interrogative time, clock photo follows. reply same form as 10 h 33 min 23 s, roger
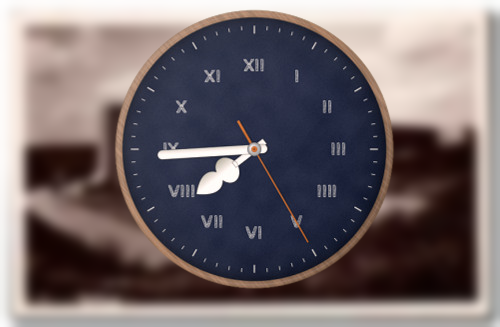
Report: 7 h 44 min 25 s
